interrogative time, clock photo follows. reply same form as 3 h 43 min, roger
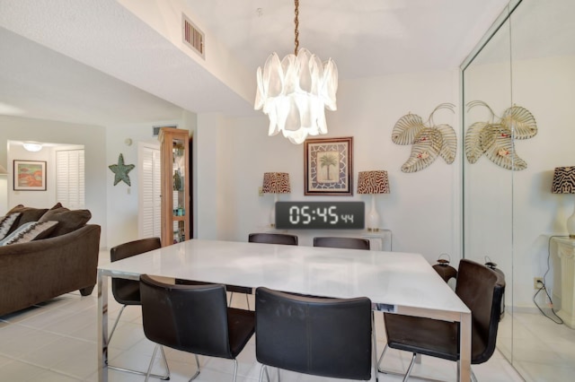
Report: 5 h 45 min
